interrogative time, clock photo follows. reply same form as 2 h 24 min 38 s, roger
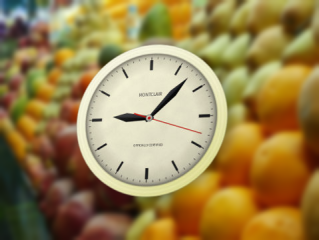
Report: 9 h 07 min 18 s
